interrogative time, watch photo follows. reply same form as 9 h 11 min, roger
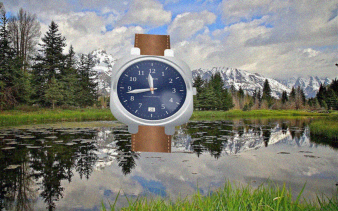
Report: 11 h 43 min
